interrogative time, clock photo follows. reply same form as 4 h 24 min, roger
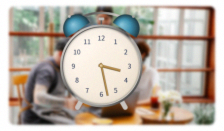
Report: 3 h 28 min
